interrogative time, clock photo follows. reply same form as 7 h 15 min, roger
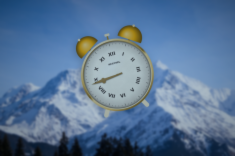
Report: 8 h 44 min
